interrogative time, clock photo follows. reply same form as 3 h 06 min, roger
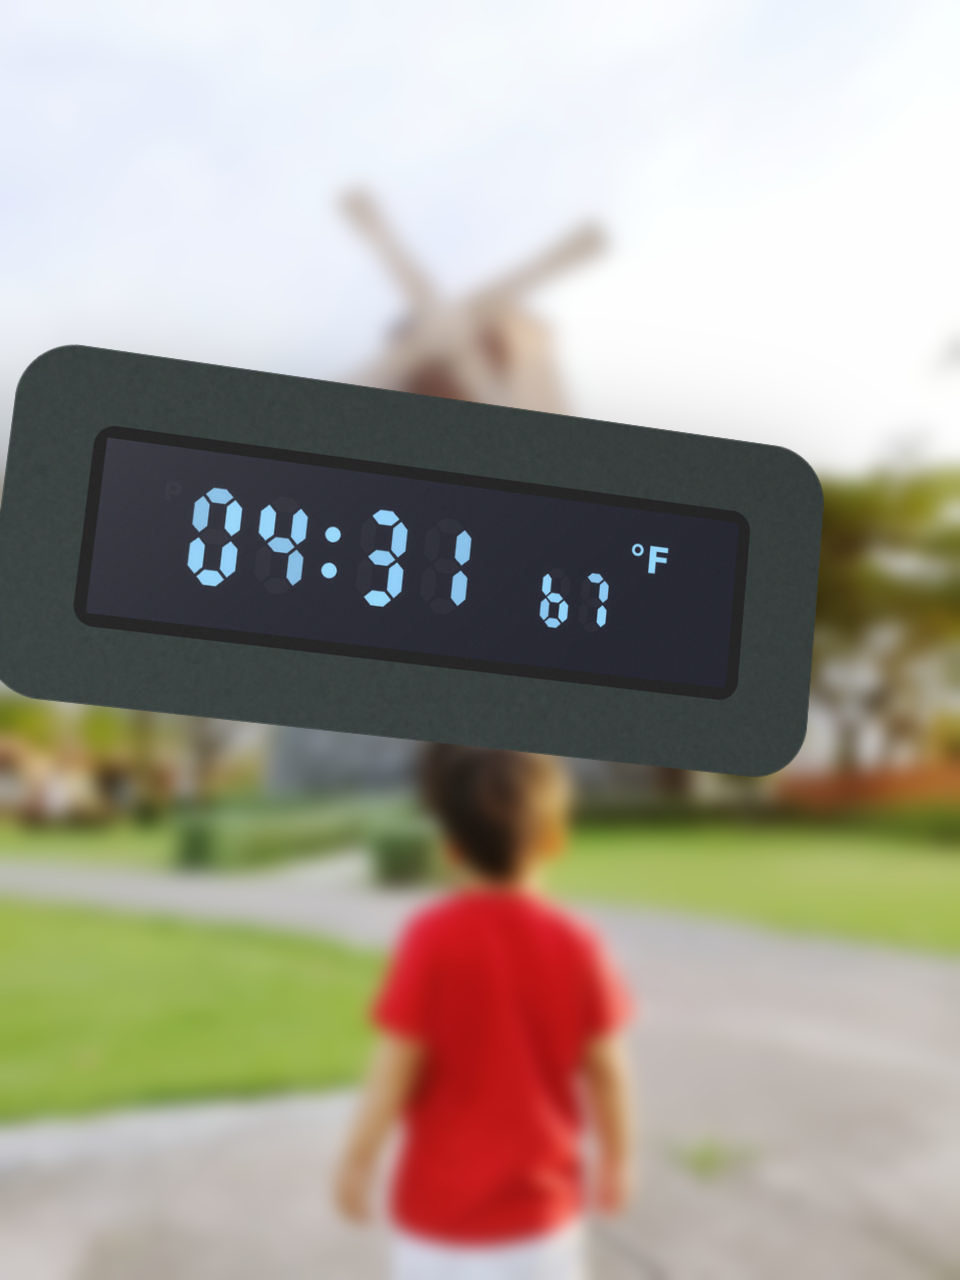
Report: 4 h 31 min
